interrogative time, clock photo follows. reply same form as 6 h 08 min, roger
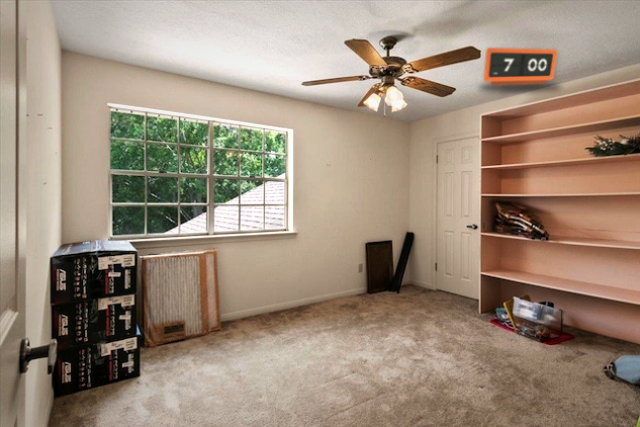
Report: 7 h 00 min
